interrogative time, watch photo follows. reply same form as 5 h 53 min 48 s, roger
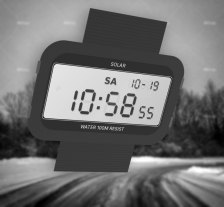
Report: 10 h 58 min 55 s
